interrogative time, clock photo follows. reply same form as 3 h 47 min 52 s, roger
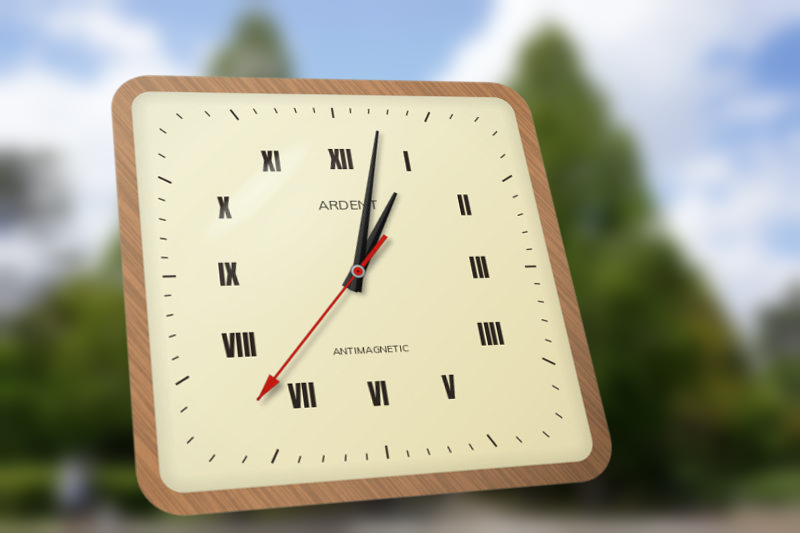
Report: 1 h 02 min 37 s
